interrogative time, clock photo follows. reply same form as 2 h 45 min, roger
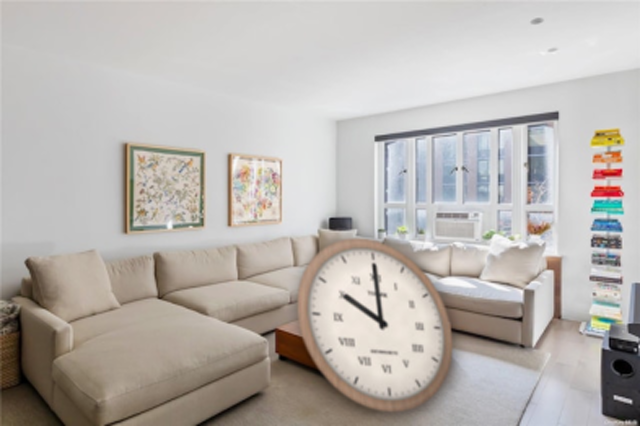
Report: 10 h 00 min
